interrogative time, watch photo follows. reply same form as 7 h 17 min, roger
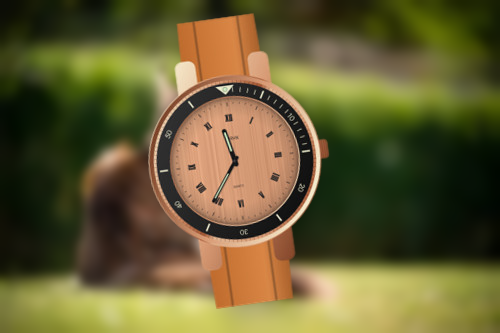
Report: 11 h 36 min
